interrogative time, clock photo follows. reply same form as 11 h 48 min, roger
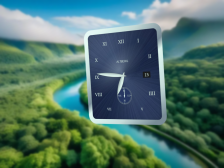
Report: 6 h 46 min
